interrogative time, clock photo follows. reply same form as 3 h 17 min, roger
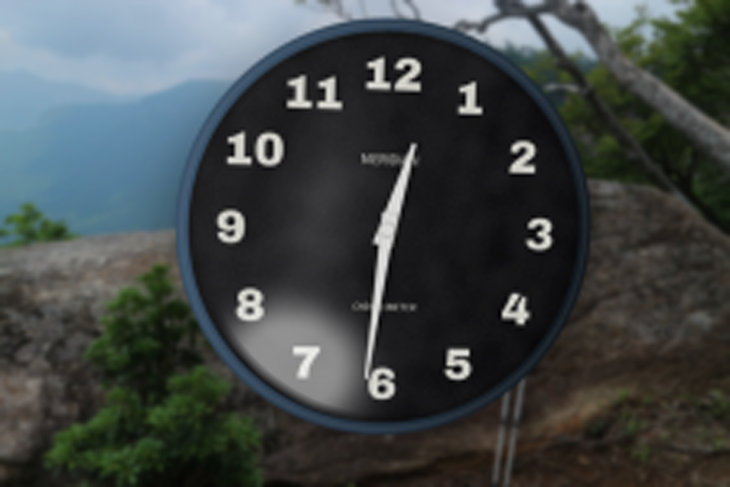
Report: 12 h 31 min
